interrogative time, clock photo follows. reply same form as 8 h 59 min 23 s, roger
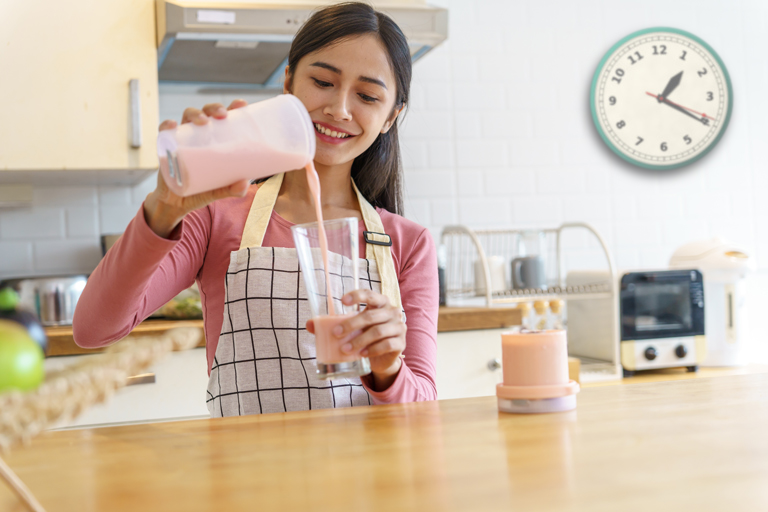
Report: 1 h 20 min 19 s
